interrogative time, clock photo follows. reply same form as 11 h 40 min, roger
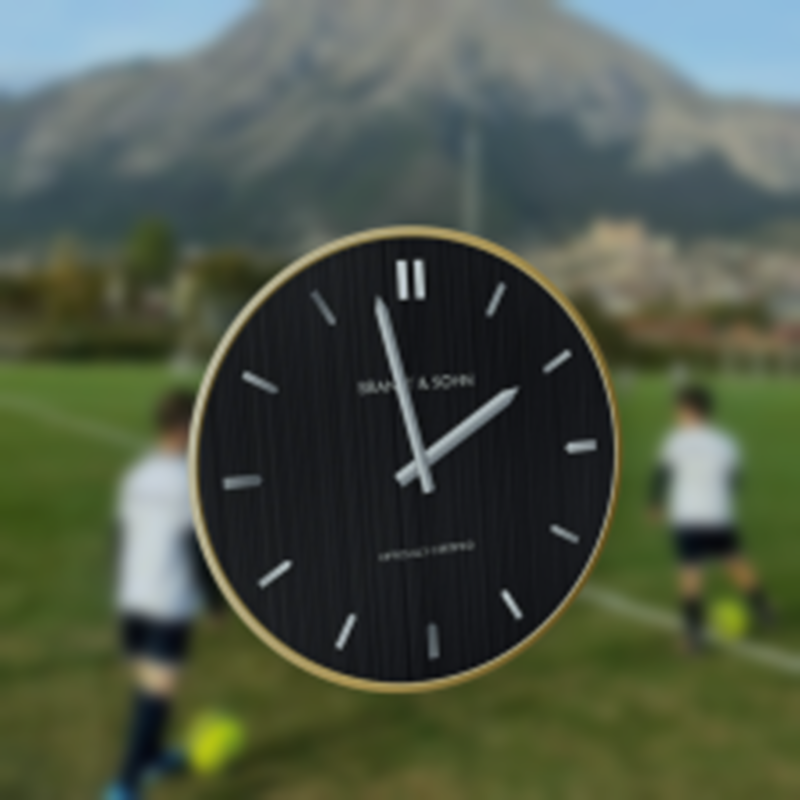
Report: 1 h 58 min
